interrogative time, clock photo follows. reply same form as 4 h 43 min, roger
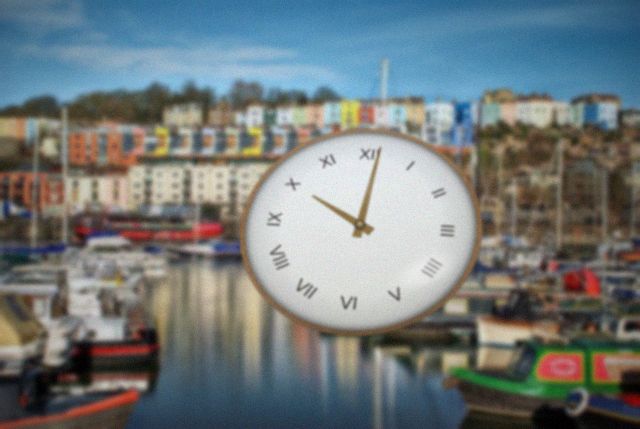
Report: 10 h 01 min
